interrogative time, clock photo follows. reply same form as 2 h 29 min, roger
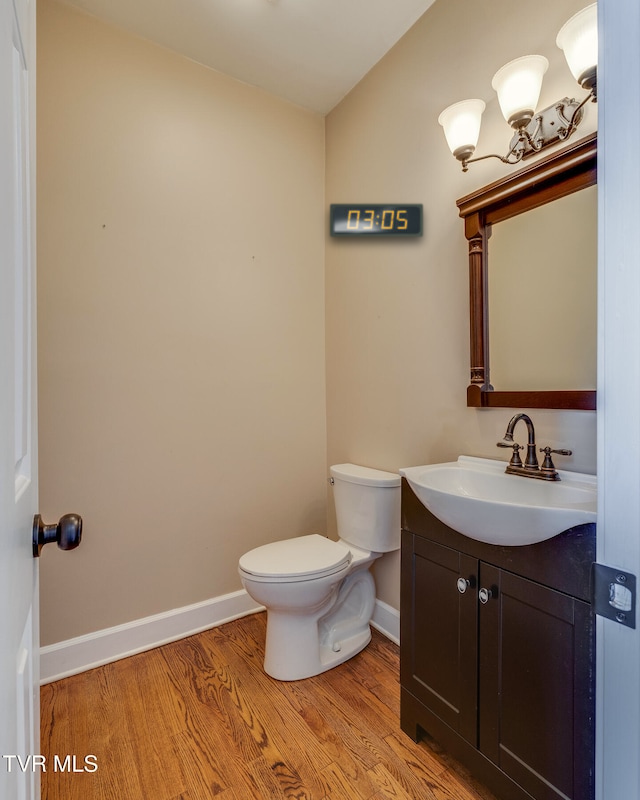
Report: 3 h 05 min
